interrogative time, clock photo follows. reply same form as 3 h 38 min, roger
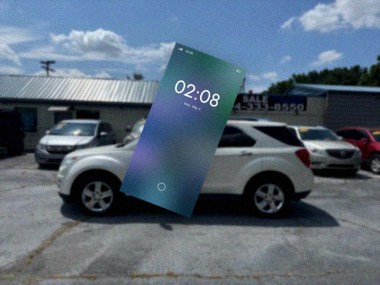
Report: 2 h 08 min
